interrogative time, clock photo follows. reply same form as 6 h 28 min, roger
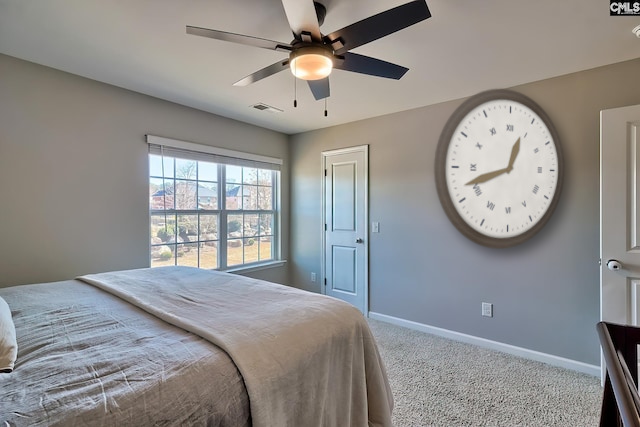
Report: 12 h 42 min
